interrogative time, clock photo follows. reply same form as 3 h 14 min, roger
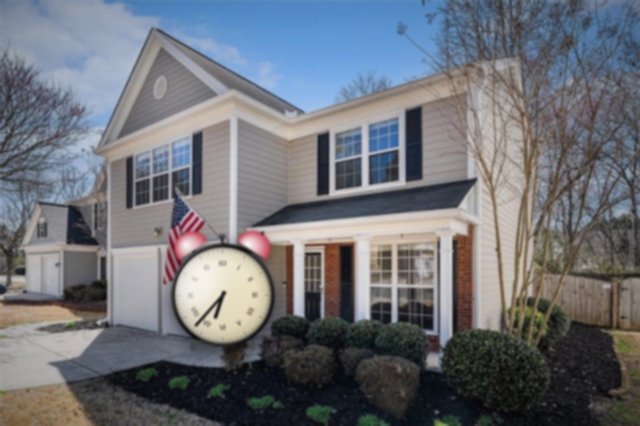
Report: 6 h 37 min
